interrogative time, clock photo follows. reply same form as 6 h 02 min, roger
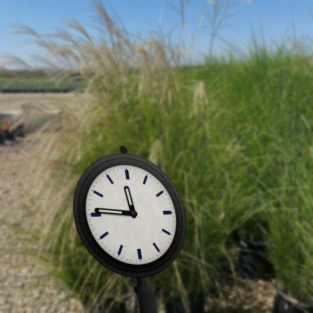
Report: 11 h 46 min
